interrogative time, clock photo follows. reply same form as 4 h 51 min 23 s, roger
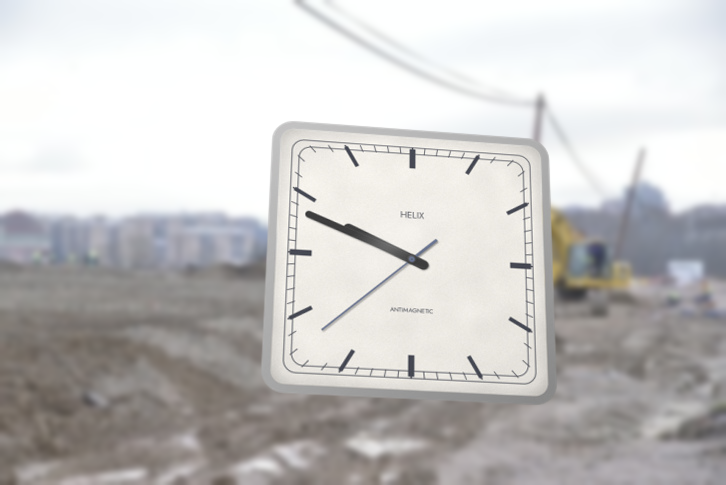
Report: 9 h 48 min 38 s
